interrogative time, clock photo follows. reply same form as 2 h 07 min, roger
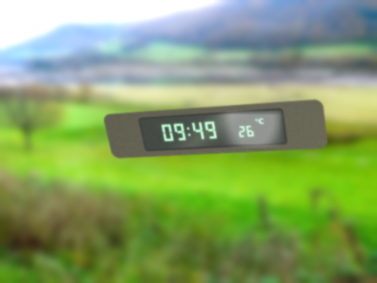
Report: 9 h 49 min
